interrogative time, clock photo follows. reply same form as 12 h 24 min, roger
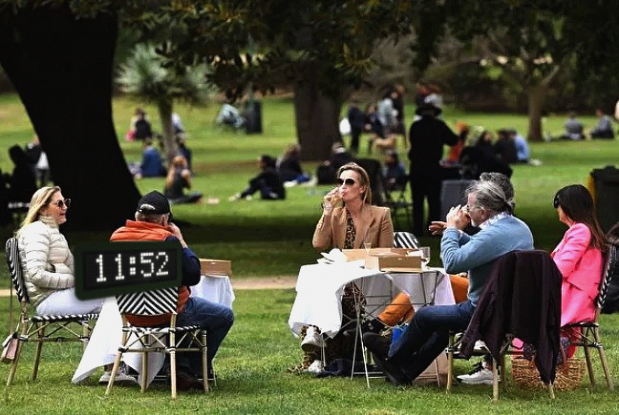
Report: 11 h 52 min
